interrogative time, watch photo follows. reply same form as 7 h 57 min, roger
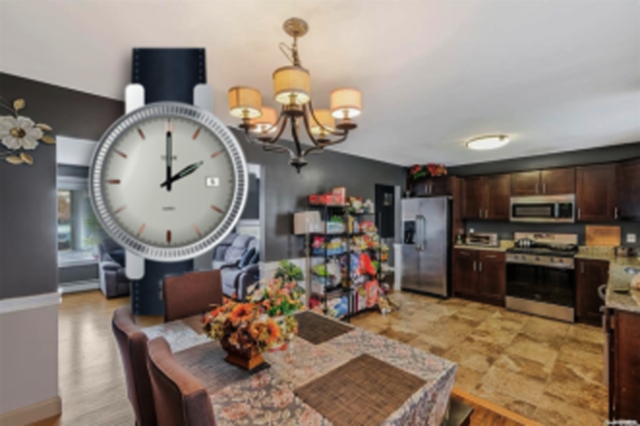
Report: 2 h 00 min
